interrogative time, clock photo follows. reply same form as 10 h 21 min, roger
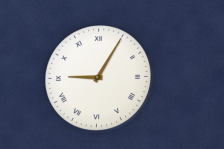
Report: 9 h 05 min
